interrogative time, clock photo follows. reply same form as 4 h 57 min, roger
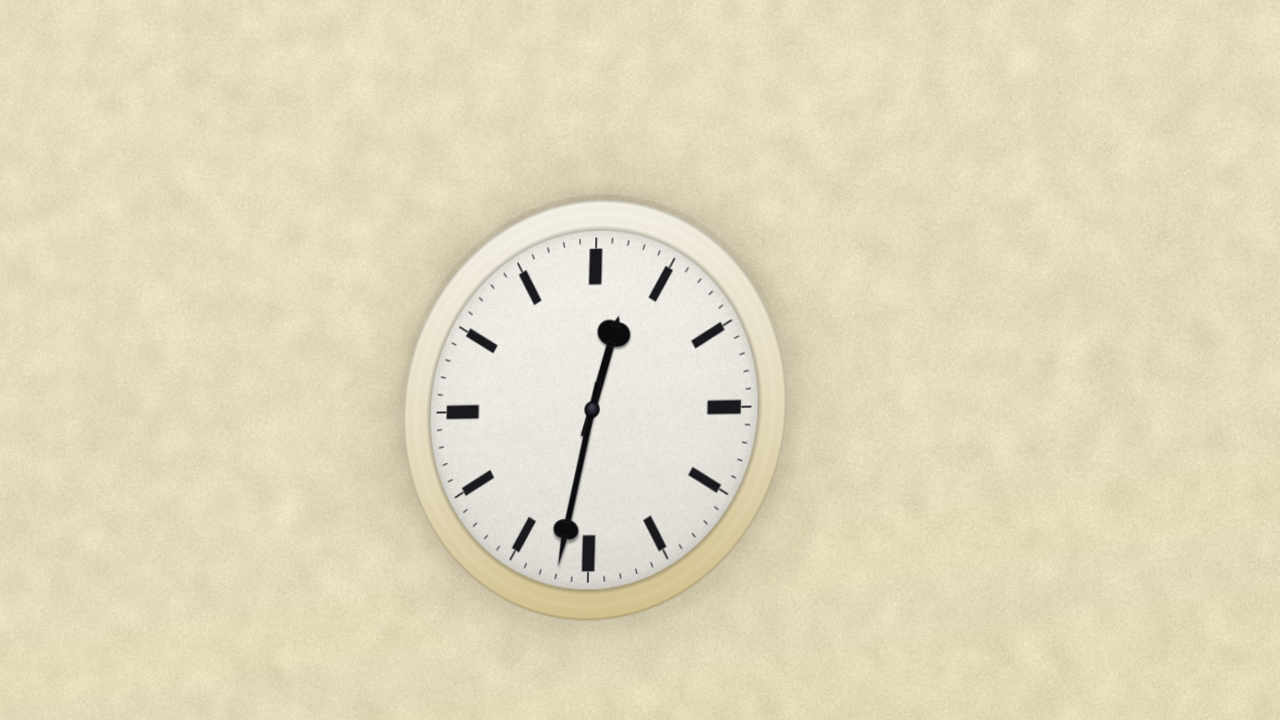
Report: 12 h 32 min
